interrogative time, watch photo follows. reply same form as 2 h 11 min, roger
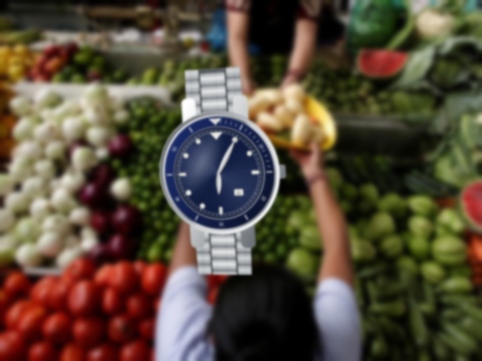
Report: 6 h 05 min
